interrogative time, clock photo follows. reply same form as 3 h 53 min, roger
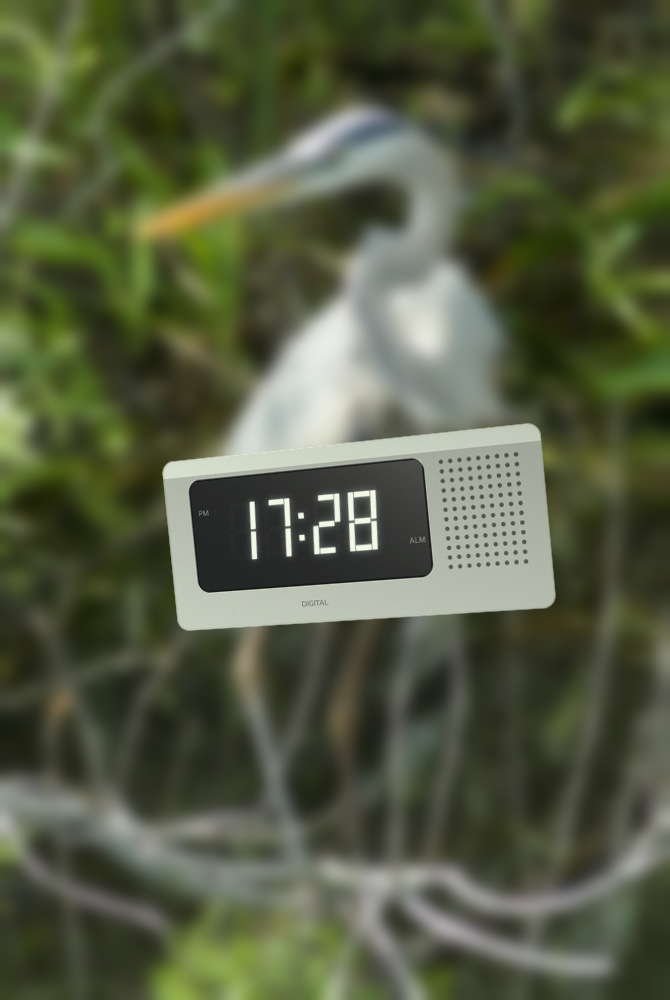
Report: 17 h 28 min
